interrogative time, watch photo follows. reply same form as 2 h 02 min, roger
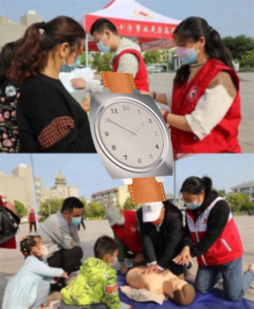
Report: 1 h 50 min
